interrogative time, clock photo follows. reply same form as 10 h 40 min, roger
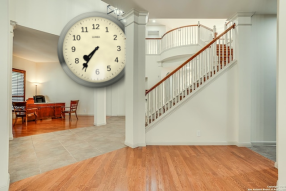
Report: 7 h 36 min
